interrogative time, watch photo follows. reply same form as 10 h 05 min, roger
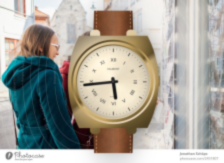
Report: 5 h 44 min
